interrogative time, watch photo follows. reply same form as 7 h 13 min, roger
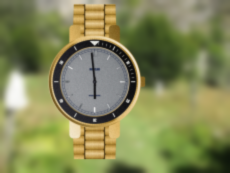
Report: 5 h 59 min
